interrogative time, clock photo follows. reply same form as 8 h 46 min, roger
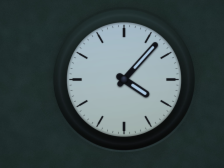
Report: 4 h 07 min
